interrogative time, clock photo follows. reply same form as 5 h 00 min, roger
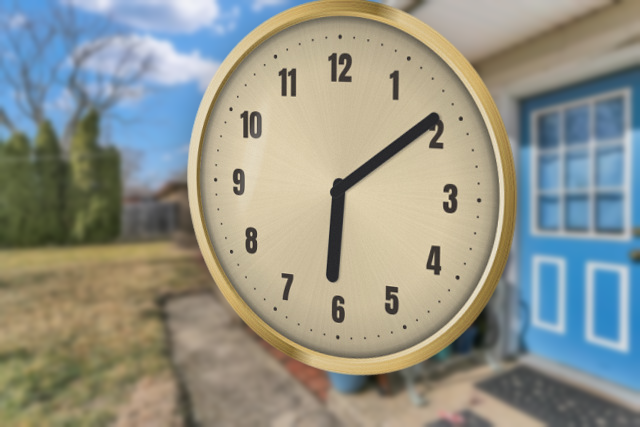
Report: 6 h 09 min
